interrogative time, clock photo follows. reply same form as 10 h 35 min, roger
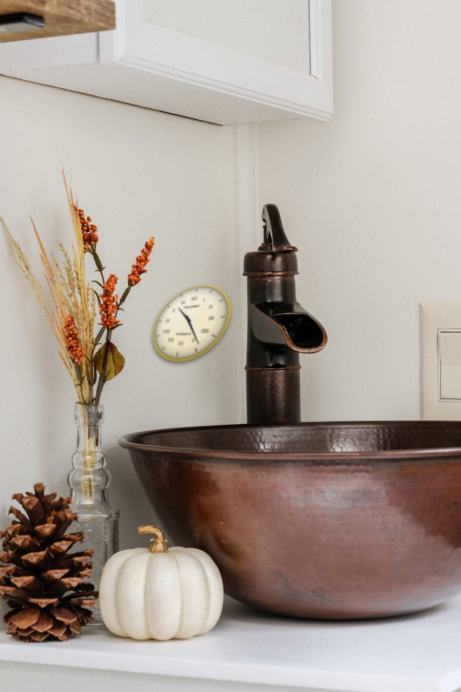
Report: 10 h 24 min
